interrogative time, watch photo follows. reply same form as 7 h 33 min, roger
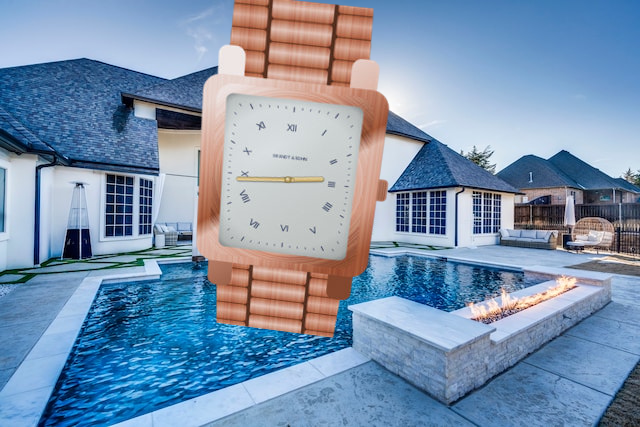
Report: 2 h 44 min
